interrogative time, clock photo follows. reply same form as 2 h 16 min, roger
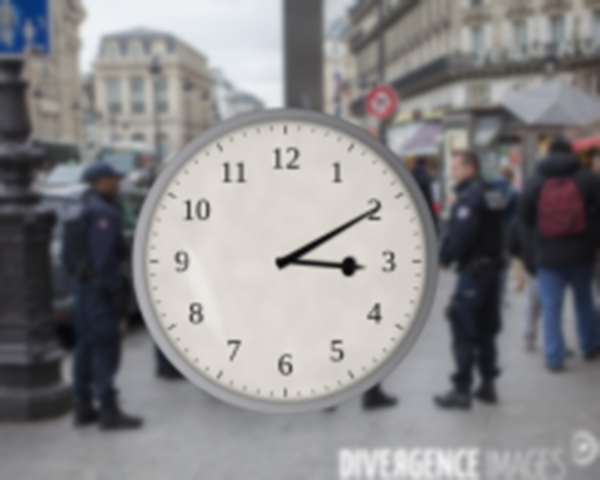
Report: 3 h 10 min
